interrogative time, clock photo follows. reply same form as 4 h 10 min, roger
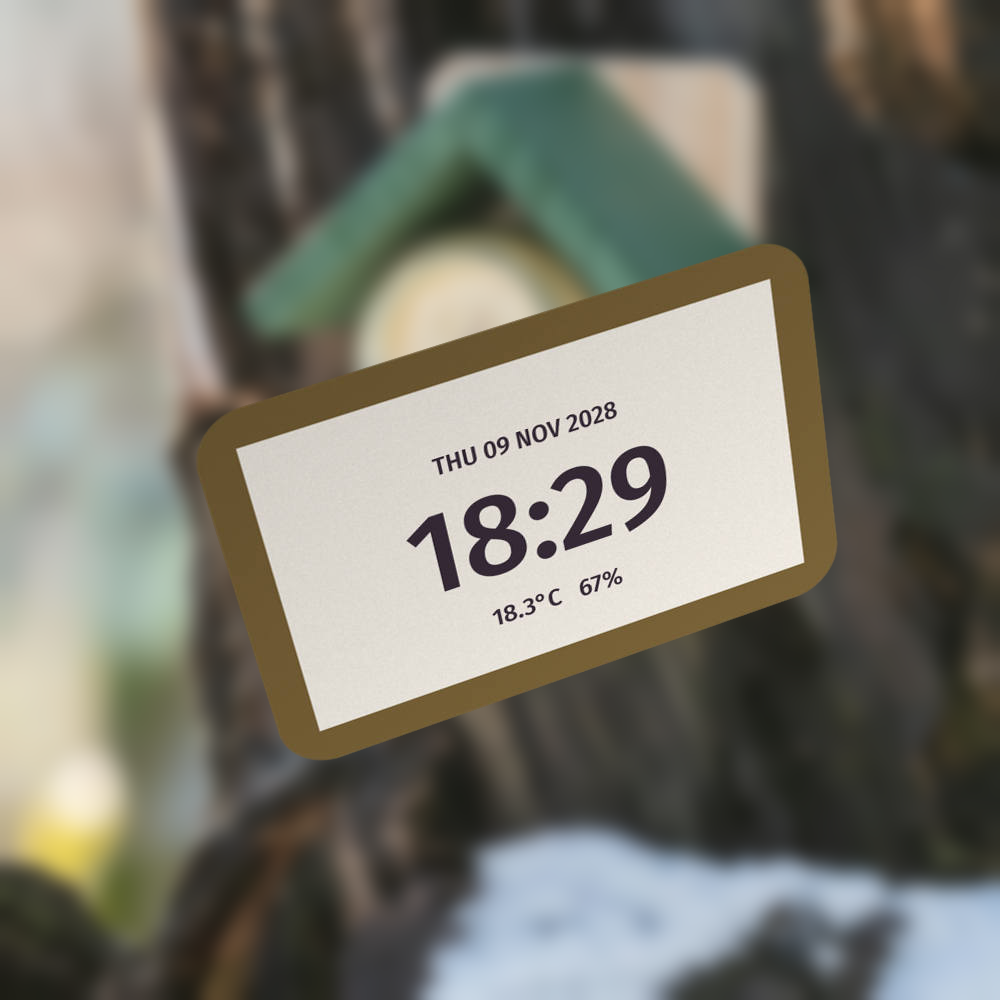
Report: 18 h 29 min
